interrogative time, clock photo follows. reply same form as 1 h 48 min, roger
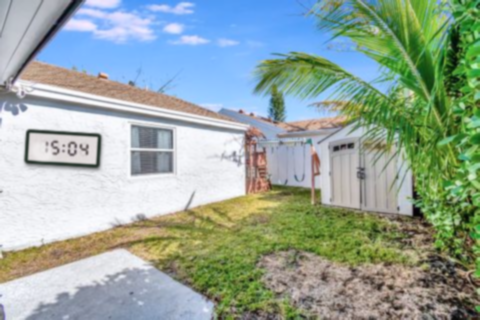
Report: 15 h 04 min
